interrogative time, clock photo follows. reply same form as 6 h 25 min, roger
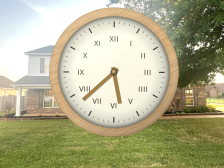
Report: 5 h 38 min
